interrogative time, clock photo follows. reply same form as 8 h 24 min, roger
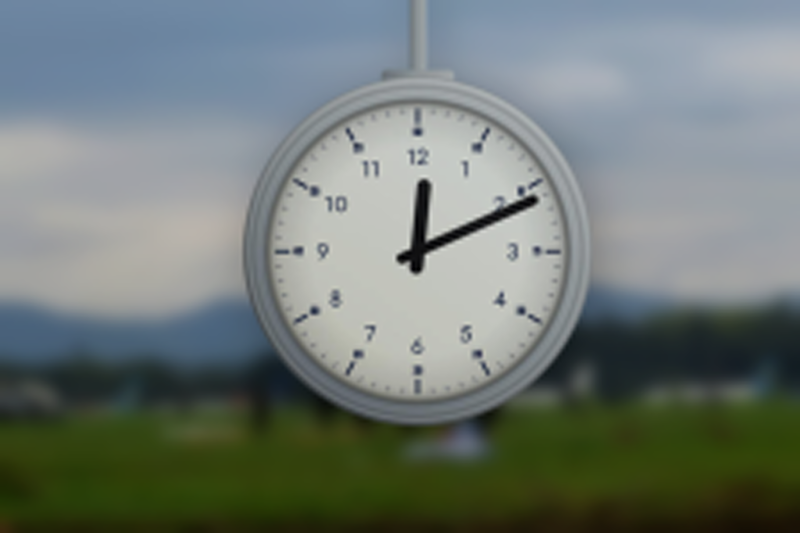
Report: 12 h 11 min
